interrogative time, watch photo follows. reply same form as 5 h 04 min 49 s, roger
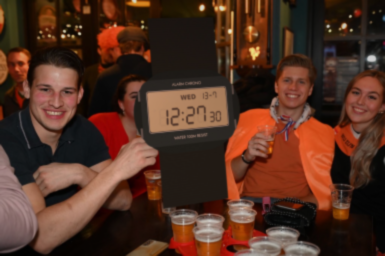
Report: 12 h 27 min 30 s
